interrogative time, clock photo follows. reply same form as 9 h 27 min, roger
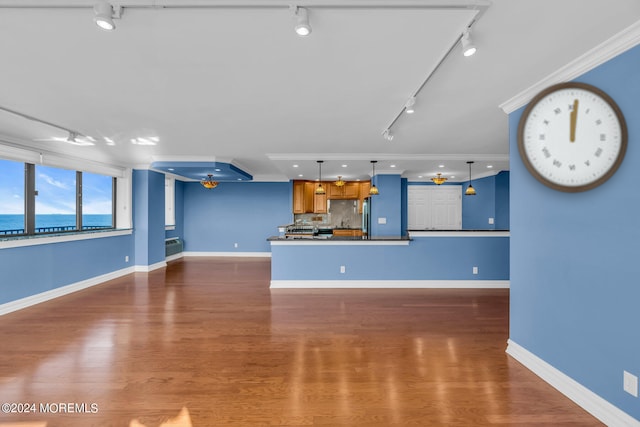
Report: 12 h 01 min
